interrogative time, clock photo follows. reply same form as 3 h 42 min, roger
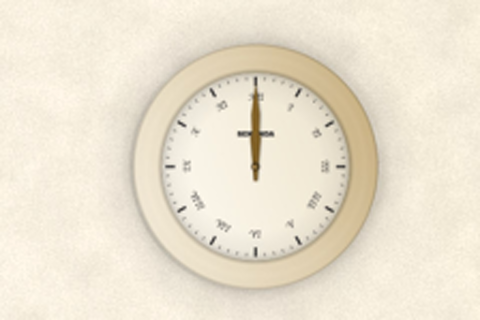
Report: 12 h 00 min
